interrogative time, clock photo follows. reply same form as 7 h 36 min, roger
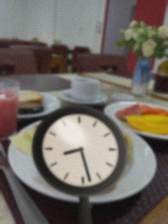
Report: 8 h 28 min
